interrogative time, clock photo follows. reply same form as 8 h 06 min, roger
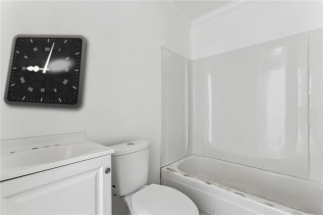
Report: 9 h 02 min
